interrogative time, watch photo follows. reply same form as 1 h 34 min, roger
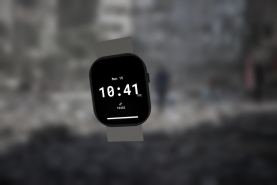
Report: 10 h 41 min
